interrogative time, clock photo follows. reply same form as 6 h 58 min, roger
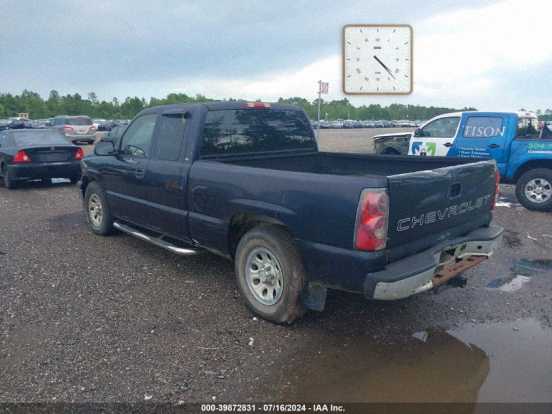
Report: 4 h 23 min
